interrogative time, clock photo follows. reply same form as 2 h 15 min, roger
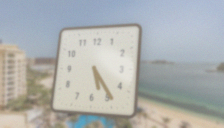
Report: 5 h 24 min
